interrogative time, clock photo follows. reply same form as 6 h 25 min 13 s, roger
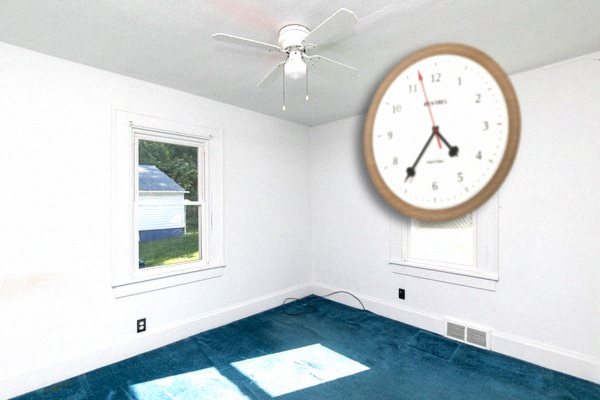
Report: 4 h 35 min 57 s
